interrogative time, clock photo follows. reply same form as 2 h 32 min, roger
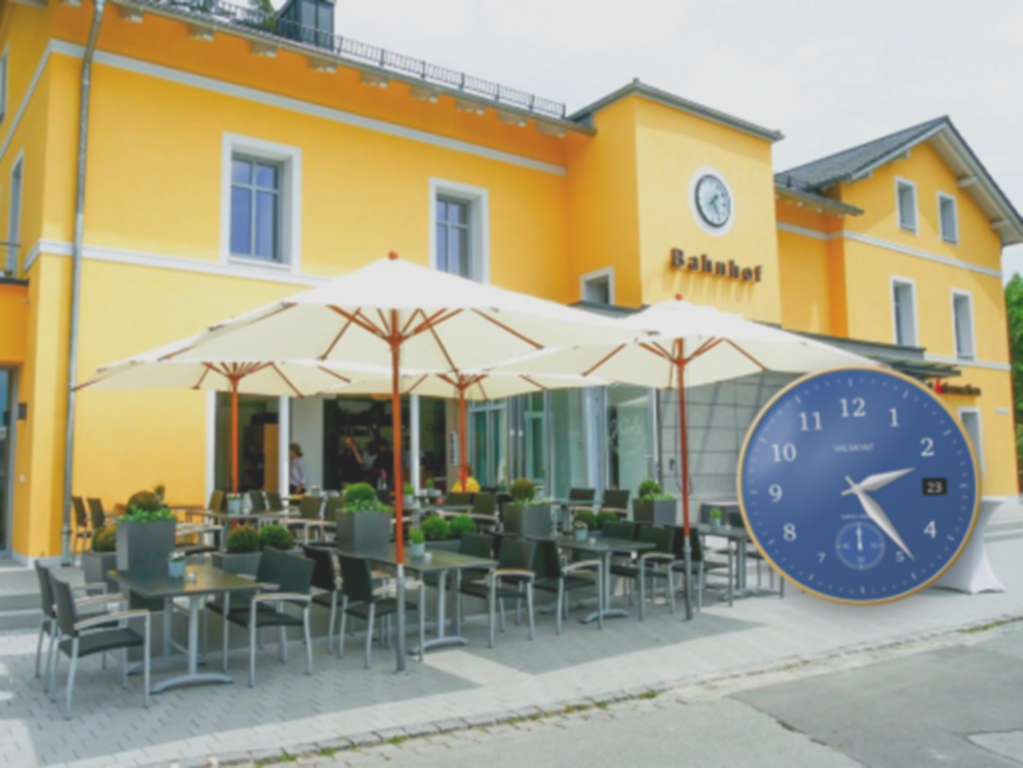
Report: 2 h 24 min
